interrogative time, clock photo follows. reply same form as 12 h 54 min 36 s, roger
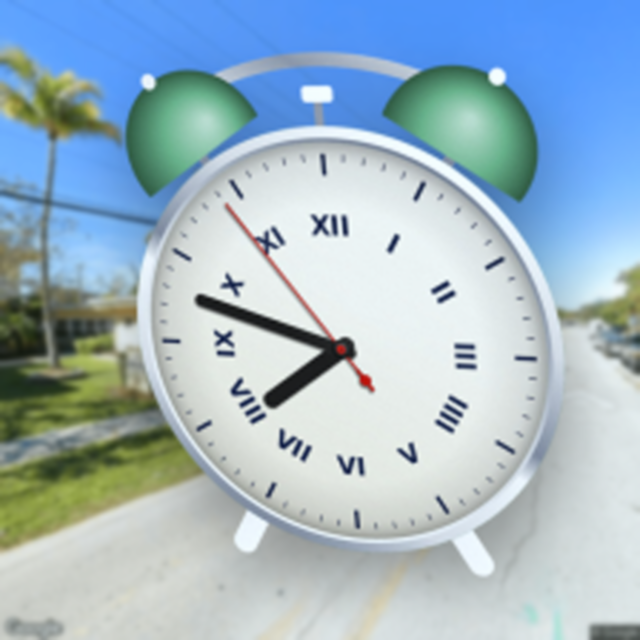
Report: 7 h 47 min 54 s
